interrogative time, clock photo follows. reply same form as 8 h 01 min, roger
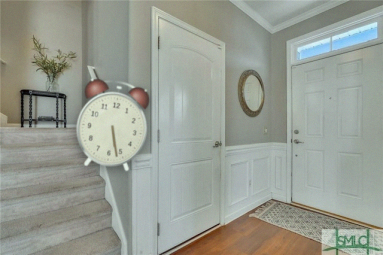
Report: 5 h 27 min
